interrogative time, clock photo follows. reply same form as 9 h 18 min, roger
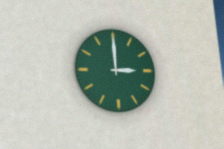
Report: 3 h 00 min
